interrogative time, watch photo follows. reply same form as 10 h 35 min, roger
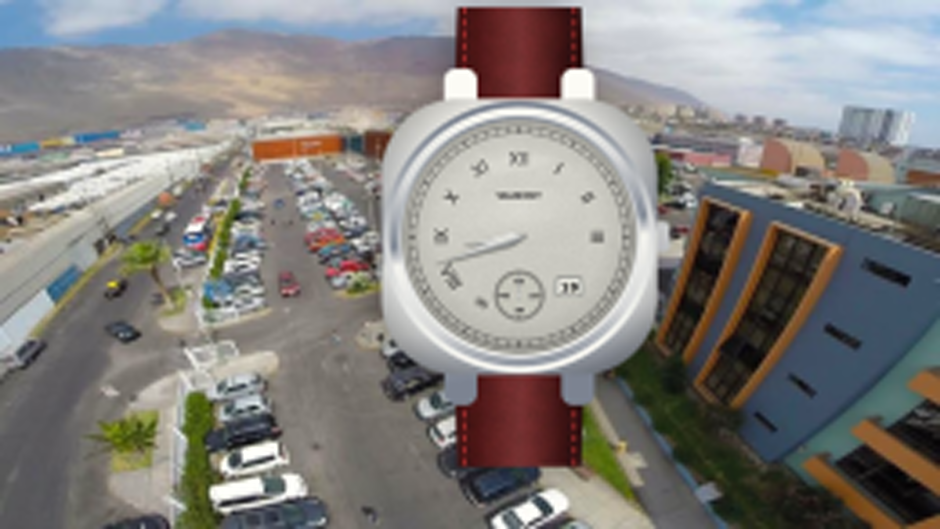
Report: 8 h 42 min
